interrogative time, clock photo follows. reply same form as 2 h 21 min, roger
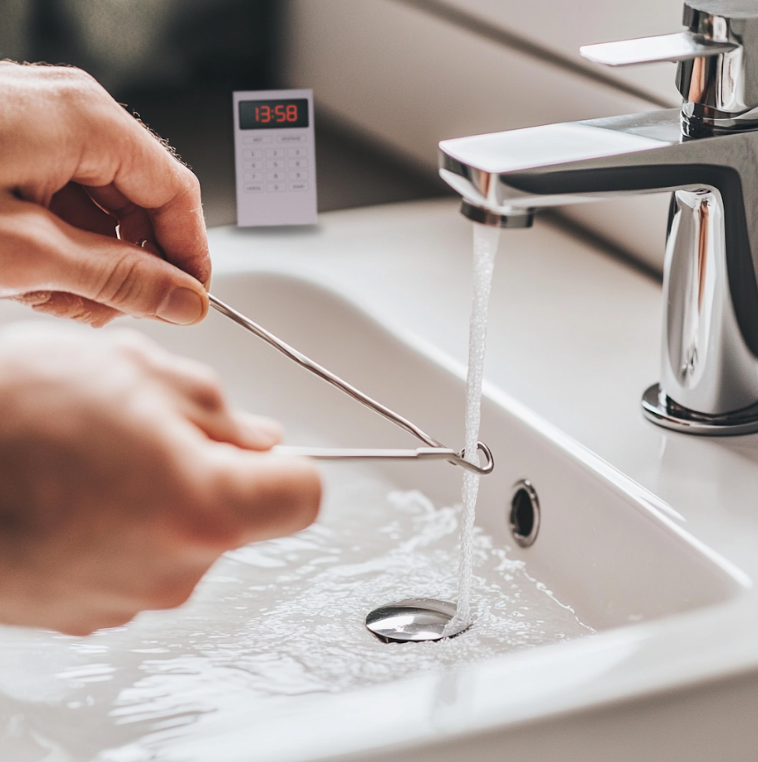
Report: 13 h 58 min
